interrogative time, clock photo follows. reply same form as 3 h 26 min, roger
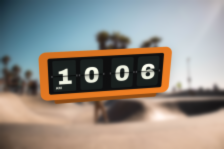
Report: 10 h 06 min
